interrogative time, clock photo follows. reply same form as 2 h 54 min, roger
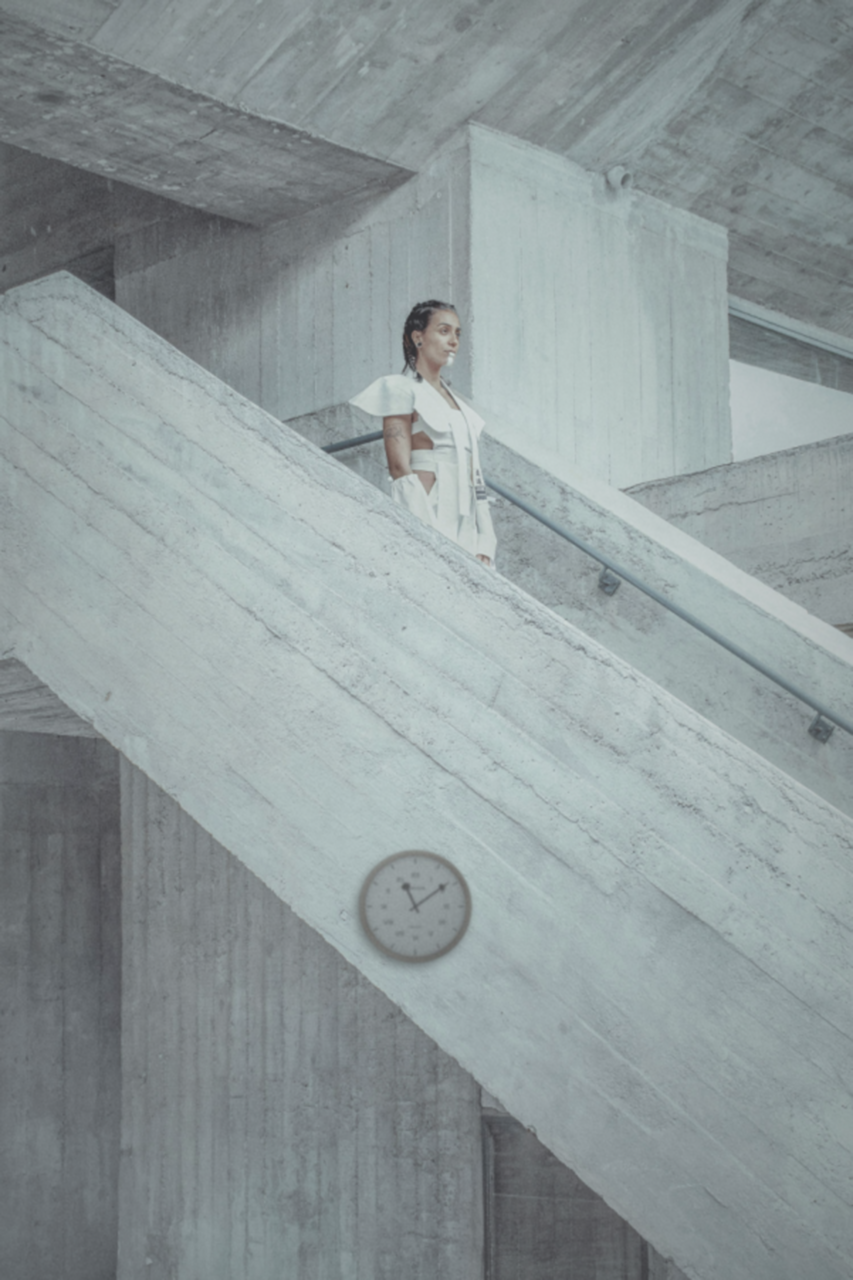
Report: 11 h 09 min
